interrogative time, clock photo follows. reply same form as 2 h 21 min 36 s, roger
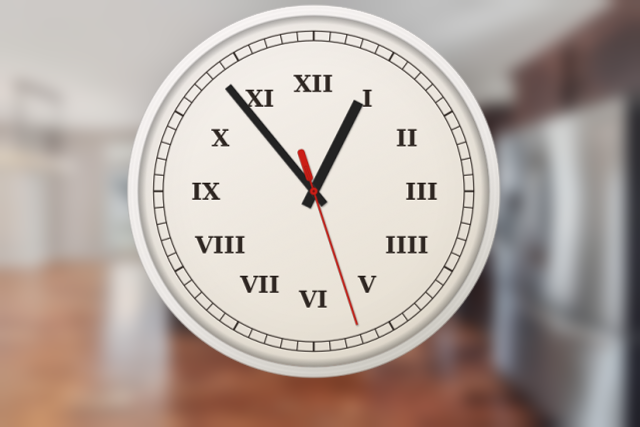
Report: 12 h 53 min 27 s
